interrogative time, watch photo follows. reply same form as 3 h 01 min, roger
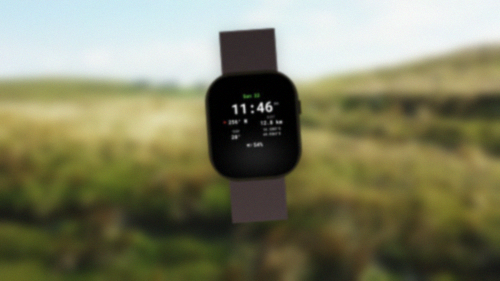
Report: 11 h 46 min
